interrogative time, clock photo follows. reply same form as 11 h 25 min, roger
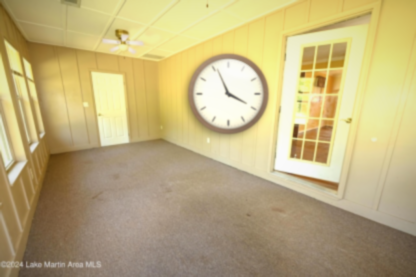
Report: 3 h 56 min
